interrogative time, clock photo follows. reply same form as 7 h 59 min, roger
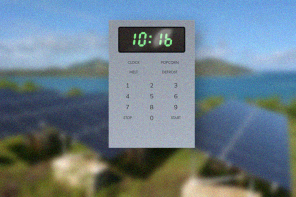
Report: 10 h 16 min
